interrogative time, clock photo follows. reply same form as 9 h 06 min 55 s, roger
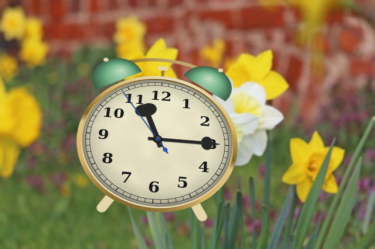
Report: 11 h 14 min 54 s
